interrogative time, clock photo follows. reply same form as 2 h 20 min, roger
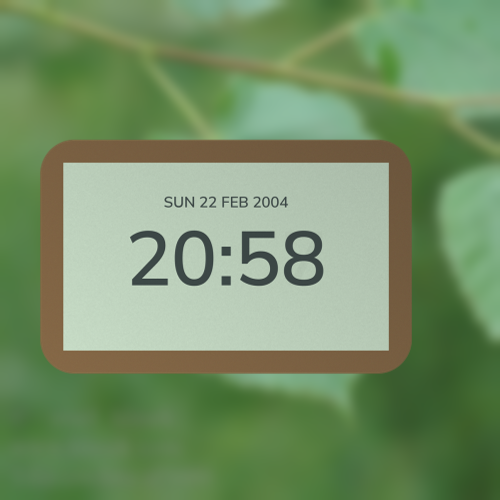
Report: 20 h 58 min
